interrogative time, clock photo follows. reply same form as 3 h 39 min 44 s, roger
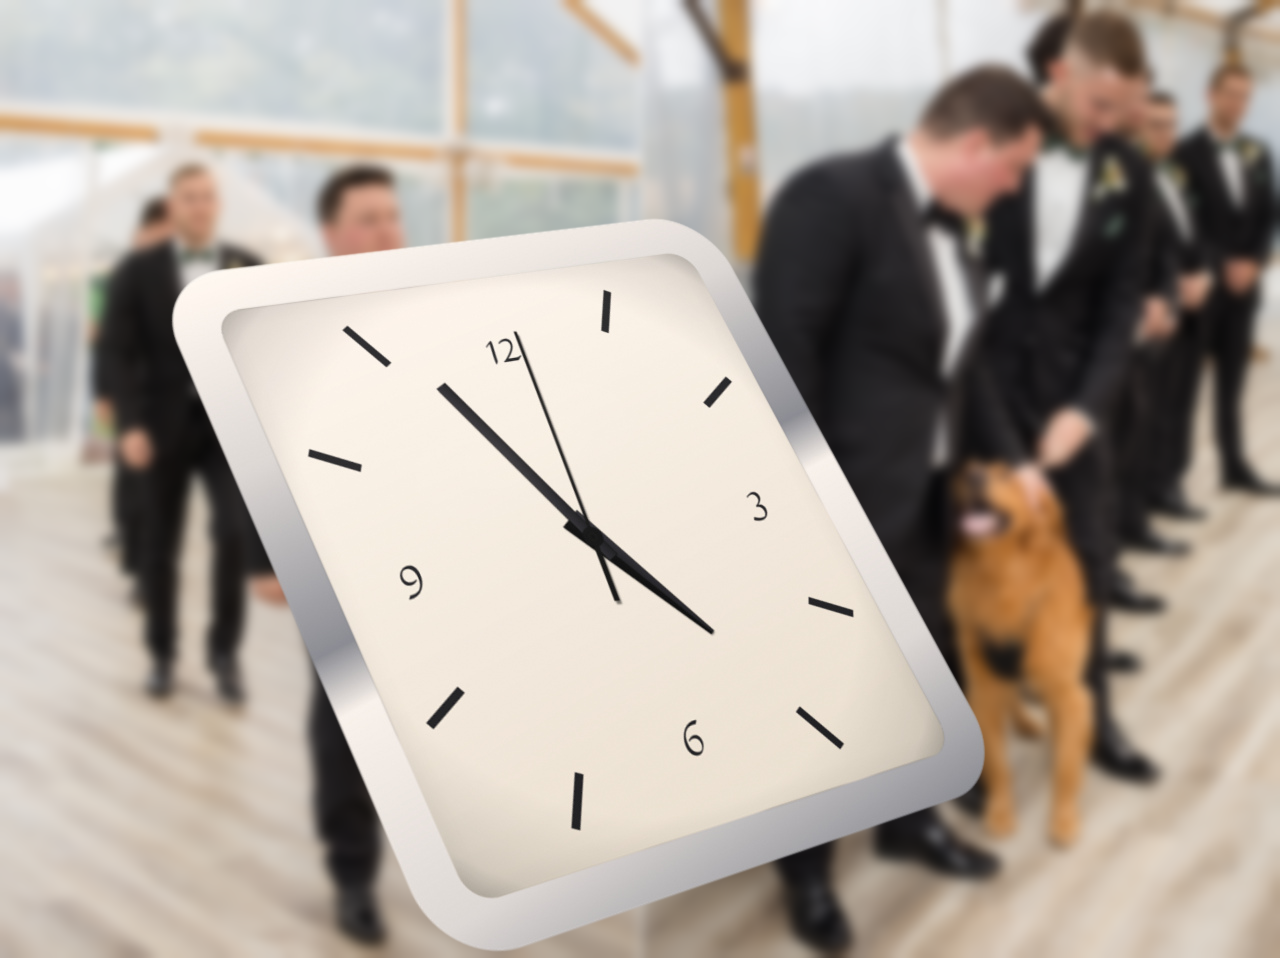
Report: 4 h 56 min 01 s
